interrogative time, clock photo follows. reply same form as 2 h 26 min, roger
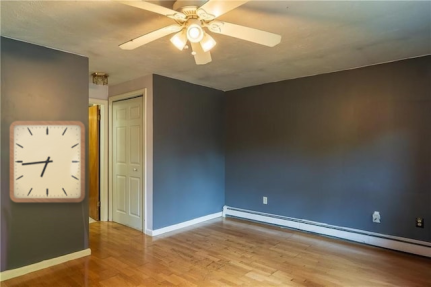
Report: 6 h 44 min
